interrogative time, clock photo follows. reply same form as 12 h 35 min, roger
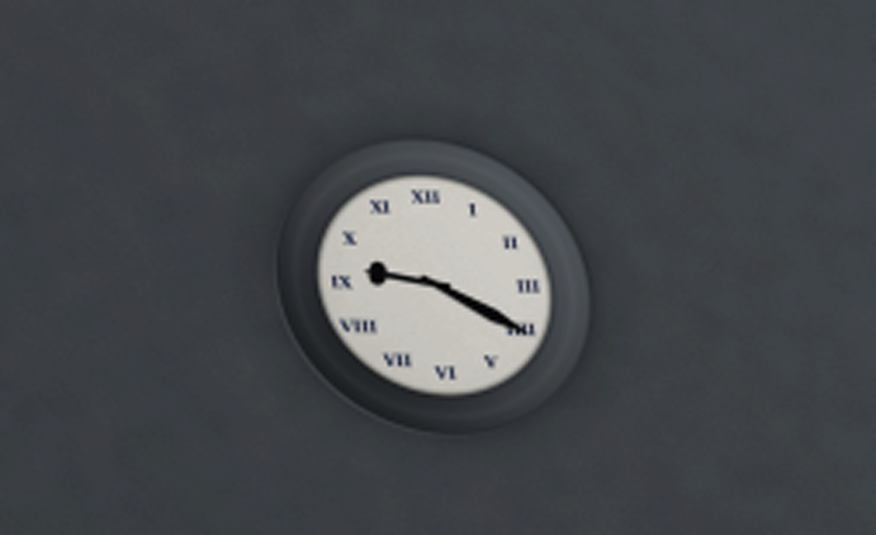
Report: 9 h 20 min
